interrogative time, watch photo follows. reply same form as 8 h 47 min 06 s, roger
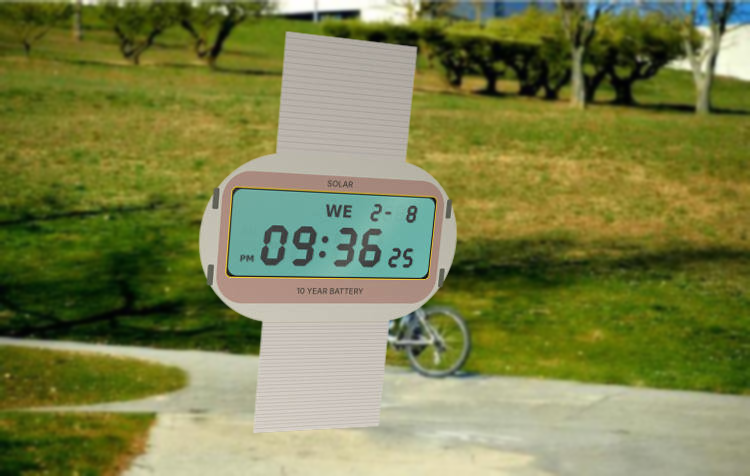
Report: 9 h 36 min 25 s
